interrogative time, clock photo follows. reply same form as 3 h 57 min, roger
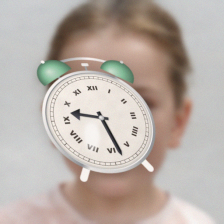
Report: 9 h 28 min
